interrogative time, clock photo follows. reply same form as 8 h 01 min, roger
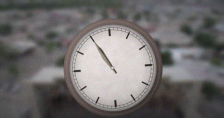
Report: 10 h 55 min
